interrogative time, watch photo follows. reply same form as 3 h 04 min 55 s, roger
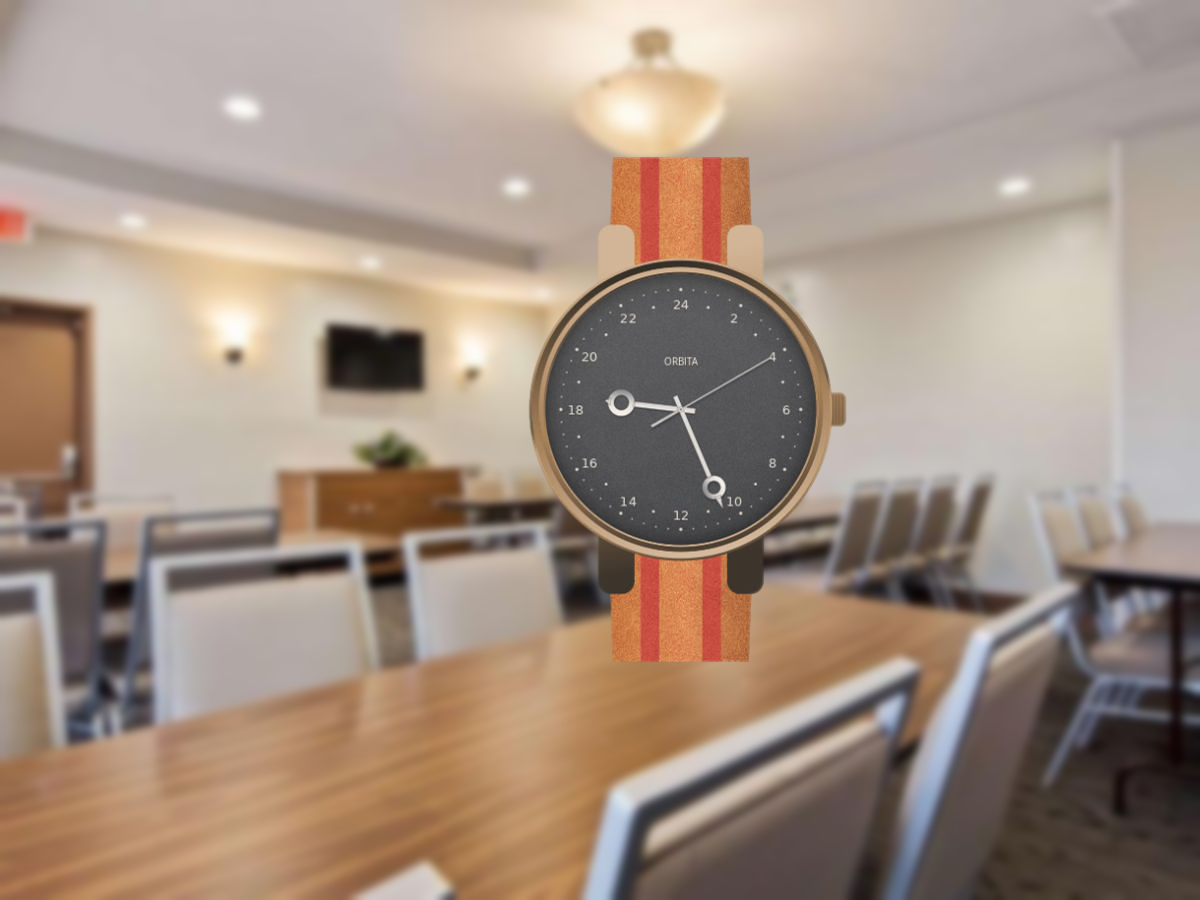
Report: 18 h 26 min 10 s
